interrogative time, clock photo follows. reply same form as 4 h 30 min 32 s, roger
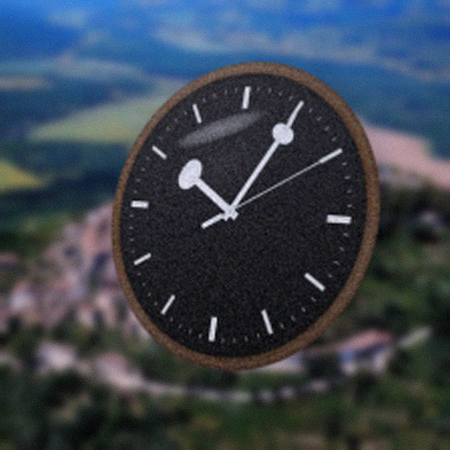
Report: 10 h 05 min 10 s
